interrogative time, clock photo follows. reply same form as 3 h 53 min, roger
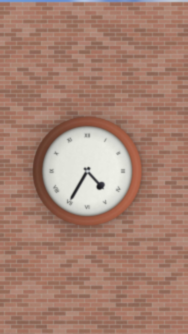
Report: 4 h 35 min
